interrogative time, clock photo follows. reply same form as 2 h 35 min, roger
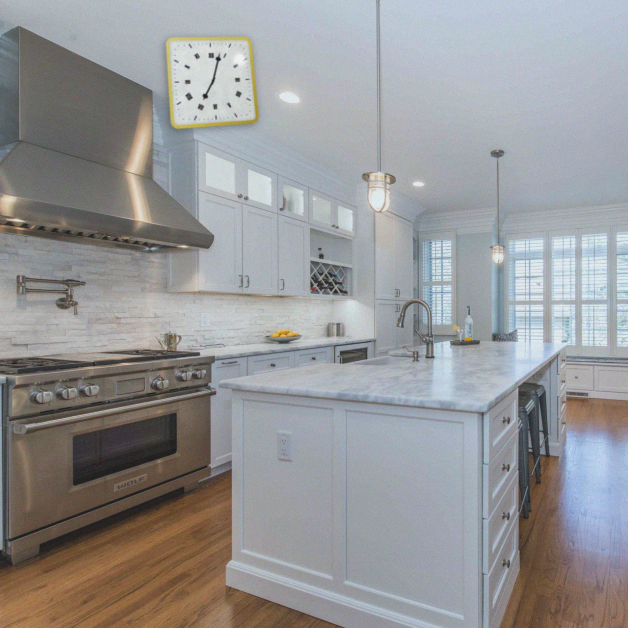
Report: 7 h 03 min
